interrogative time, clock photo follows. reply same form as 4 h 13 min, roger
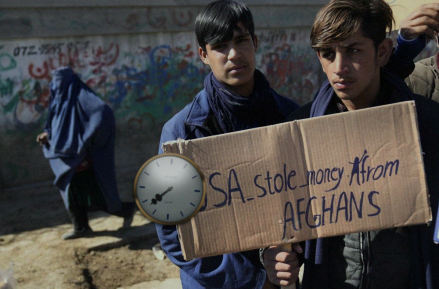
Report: 7 h 38 min
